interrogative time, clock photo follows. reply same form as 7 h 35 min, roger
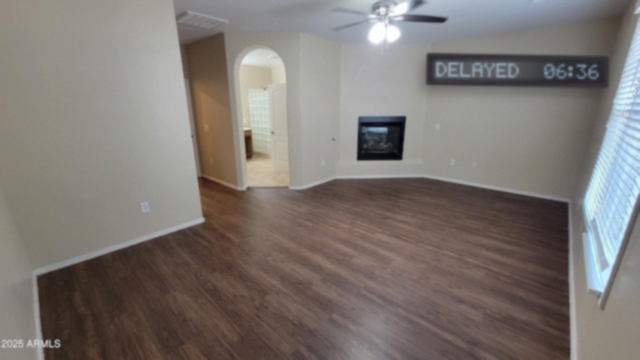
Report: 6 h 36 min
